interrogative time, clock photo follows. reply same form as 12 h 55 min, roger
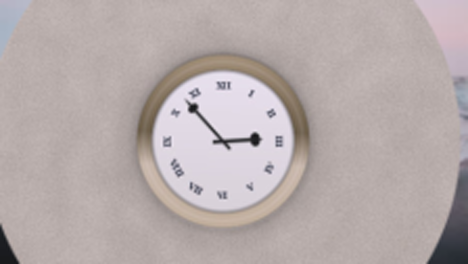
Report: 2 h 53 min
